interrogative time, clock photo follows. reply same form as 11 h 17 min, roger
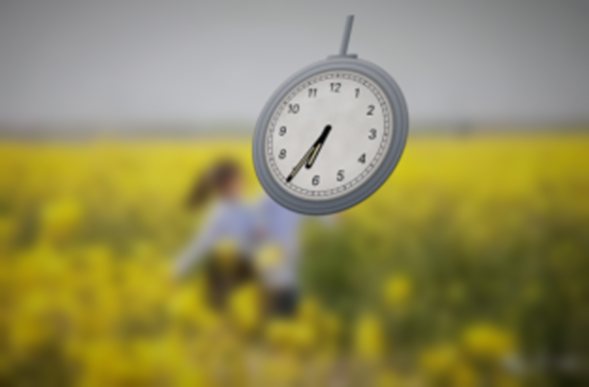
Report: 6 h 35 min
